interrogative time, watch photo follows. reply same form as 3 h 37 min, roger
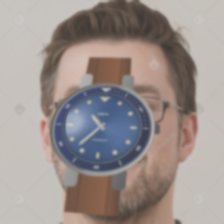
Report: 10 h 37 min
